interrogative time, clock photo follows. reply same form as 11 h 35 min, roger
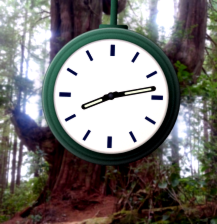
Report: 8 h 13 min
